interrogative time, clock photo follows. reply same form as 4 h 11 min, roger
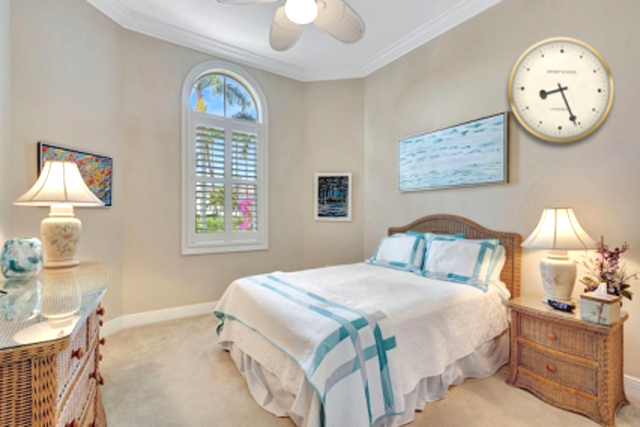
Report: 8 h 26 min
